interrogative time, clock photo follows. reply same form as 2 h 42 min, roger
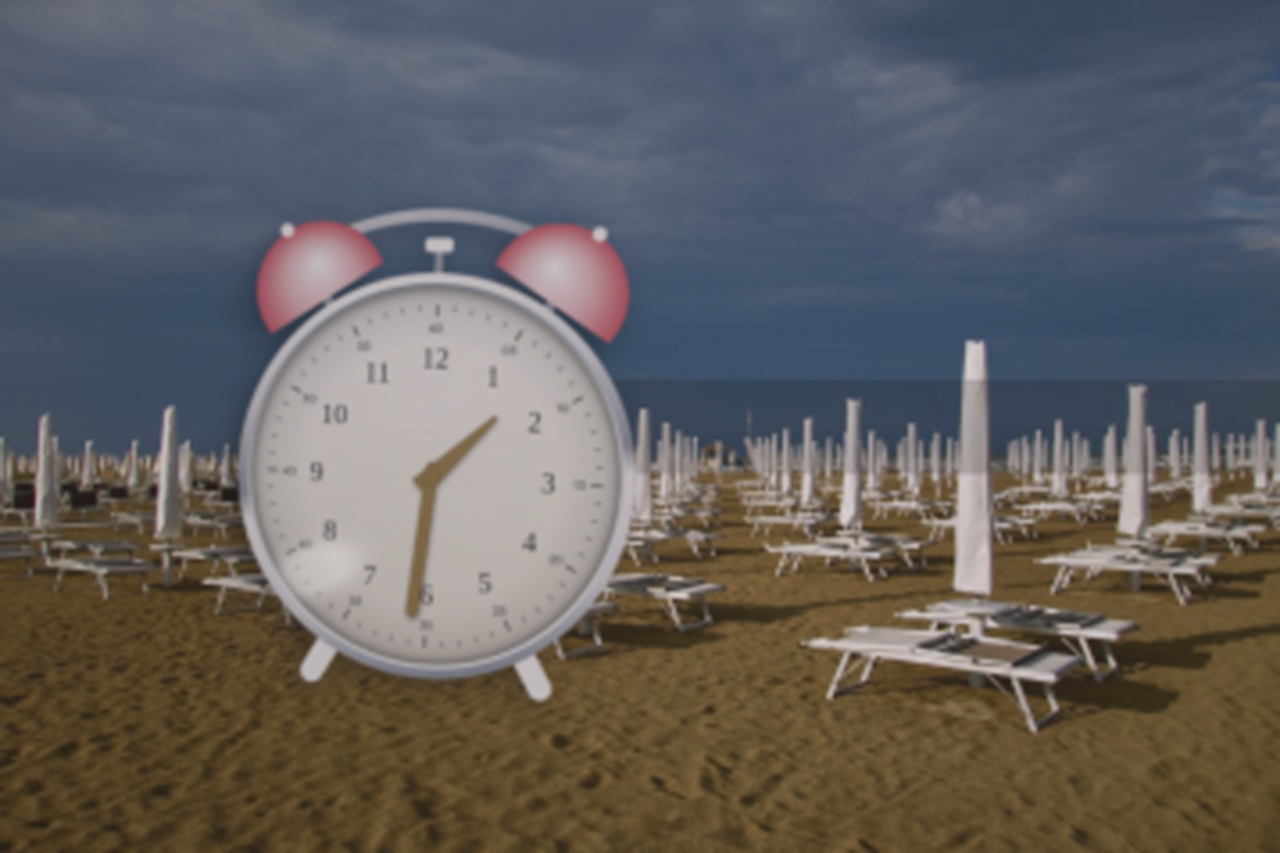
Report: 1 h 31 min
